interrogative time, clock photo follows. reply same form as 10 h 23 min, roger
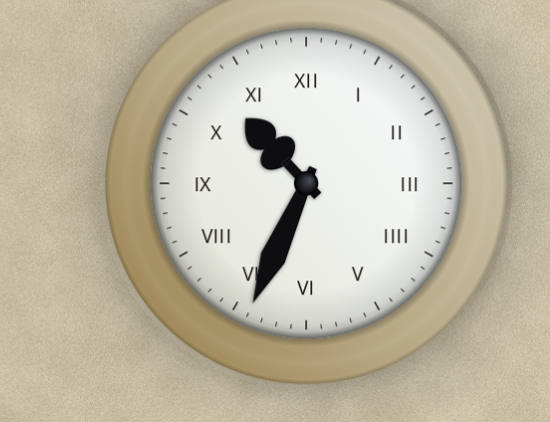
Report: 10 h 34 min
